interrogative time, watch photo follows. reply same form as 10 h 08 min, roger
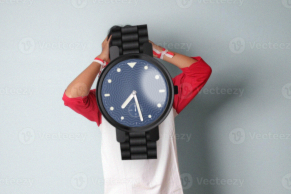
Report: 7 h 28 min
